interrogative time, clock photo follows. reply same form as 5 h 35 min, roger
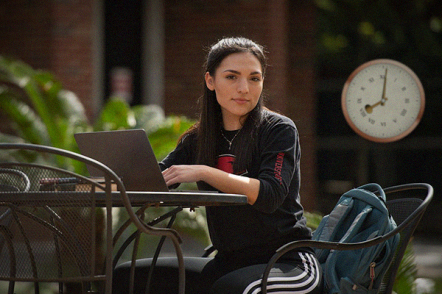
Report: 8 h 01 min
